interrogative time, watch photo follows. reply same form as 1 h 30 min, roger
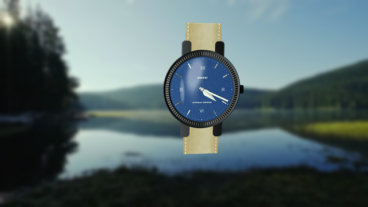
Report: 4 h 19 min
